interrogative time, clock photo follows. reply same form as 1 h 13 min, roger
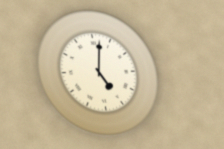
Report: 5 h 02 min
